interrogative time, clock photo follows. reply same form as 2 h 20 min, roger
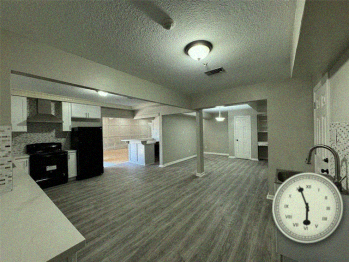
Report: 5 h 56 min
